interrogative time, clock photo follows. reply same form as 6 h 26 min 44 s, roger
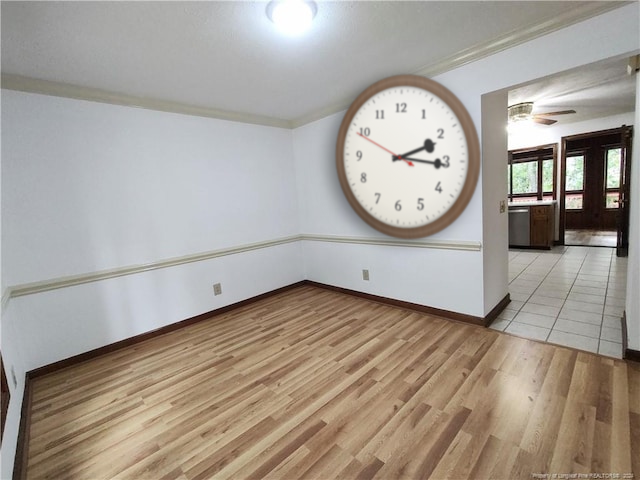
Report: 2 h 15 min 49 s
